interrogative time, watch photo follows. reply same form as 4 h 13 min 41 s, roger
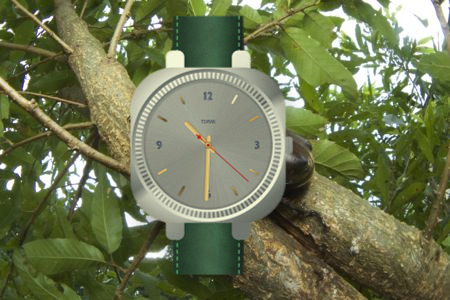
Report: 10 h 30 min 22 s
